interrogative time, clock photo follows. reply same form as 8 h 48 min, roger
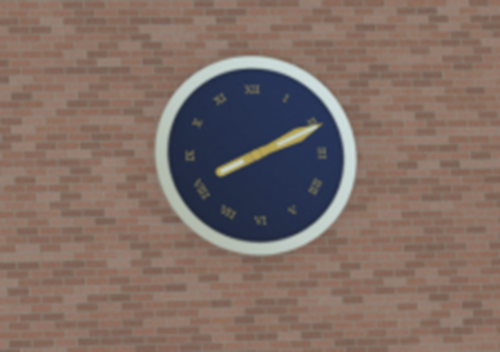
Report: 8 h 11 min
